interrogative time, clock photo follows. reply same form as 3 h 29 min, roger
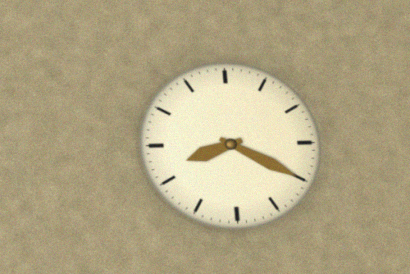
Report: 8 h 20 min
